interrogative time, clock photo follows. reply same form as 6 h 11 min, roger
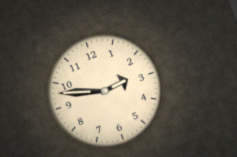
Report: 2 h 48 min
